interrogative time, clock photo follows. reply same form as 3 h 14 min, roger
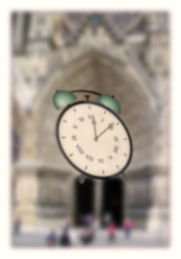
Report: 12 h 09 min
